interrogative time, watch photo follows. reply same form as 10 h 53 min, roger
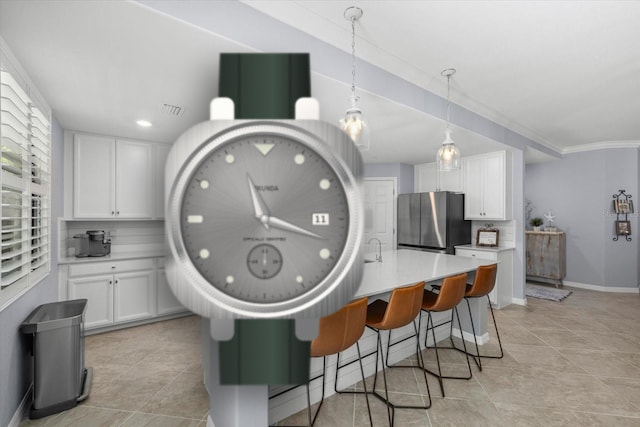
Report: 11 h 18 min
